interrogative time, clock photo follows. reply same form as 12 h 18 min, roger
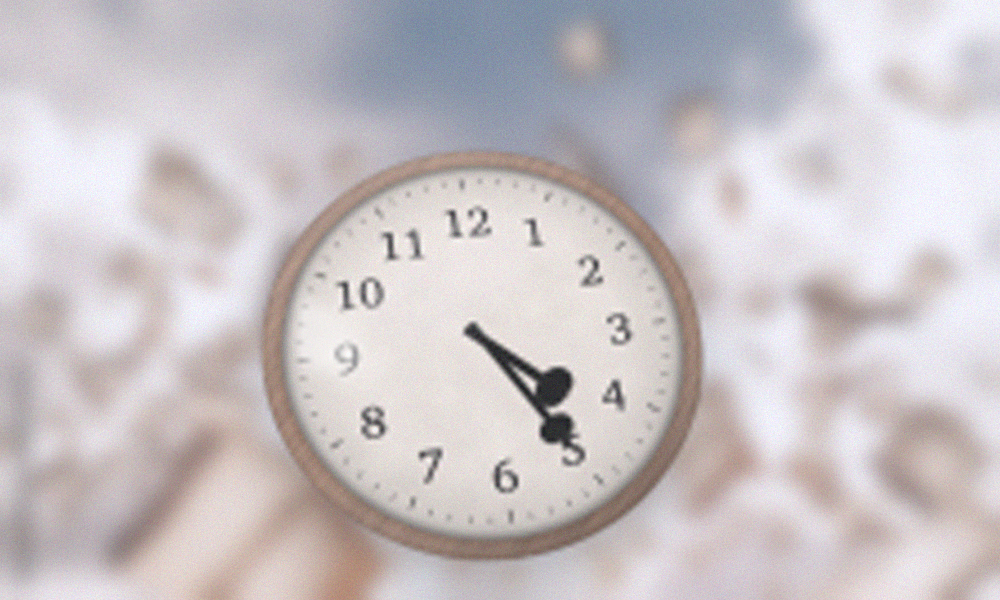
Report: 4 h 25 min
